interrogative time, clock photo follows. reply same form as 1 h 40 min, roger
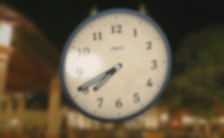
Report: 7 h 41 min
